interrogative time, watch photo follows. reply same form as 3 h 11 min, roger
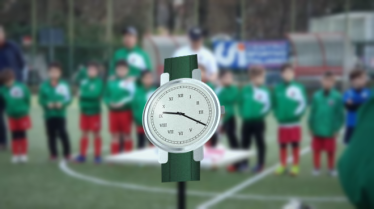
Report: 9 h 20 min
